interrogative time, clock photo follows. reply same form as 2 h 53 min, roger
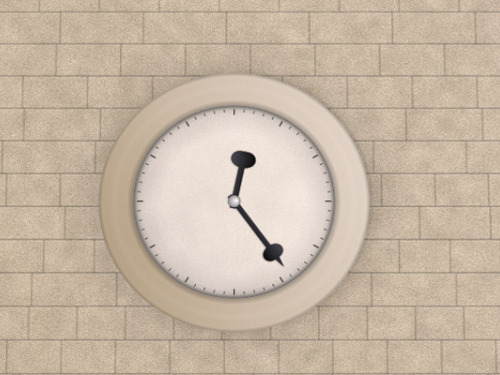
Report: 12 h 24 min
